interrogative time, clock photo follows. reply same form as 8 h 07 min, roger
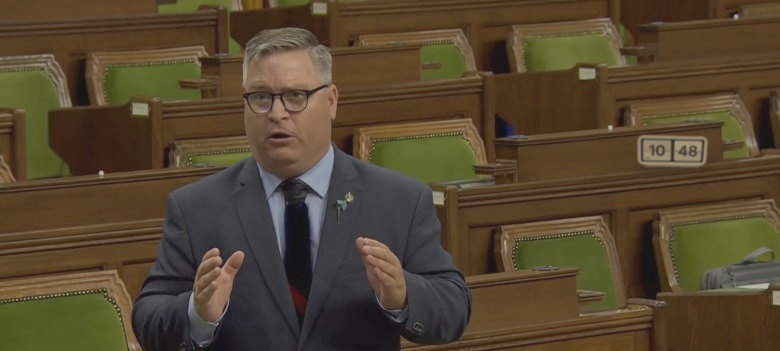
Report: 10 h 48 min
